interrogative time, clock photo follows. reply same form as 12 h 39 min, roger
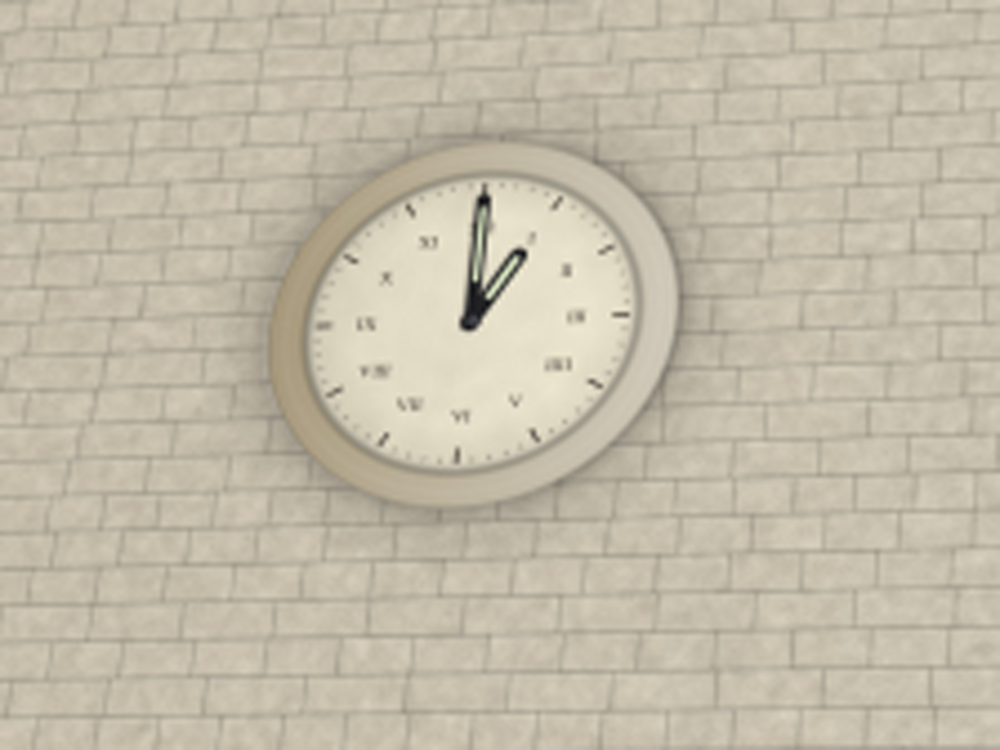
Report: 1 h 00 min
